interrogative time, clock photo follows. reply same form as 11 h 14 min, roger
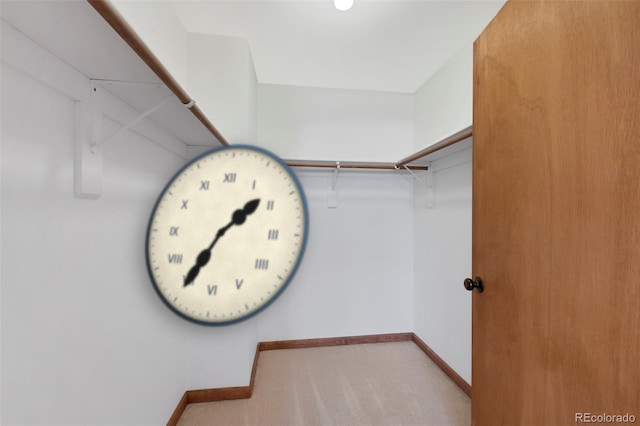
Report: 1 h 35 min
